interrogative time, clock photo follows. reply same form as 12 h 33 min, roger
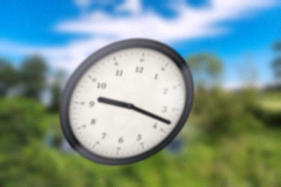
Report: 9 h 18 min
